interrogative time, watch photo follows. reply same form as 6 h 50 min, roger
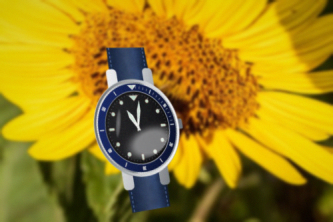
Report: 11 h 02 min
